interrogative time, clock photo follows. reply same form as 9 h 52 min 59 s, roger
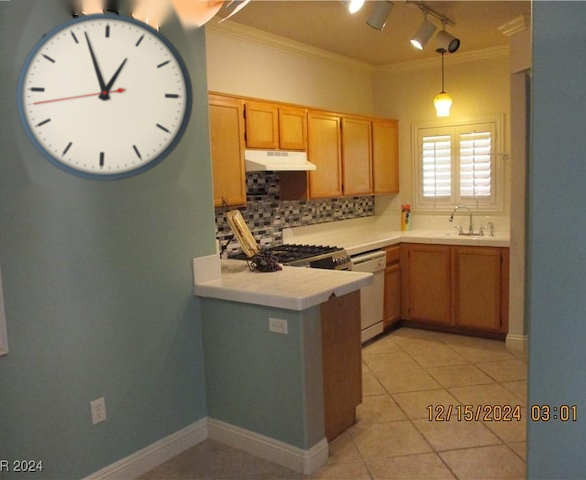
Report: 12 h 56 min 43 s
